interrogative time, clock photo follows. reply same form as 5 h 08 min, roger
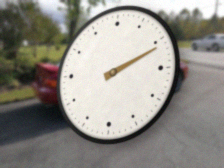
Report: 2 h 11 min
